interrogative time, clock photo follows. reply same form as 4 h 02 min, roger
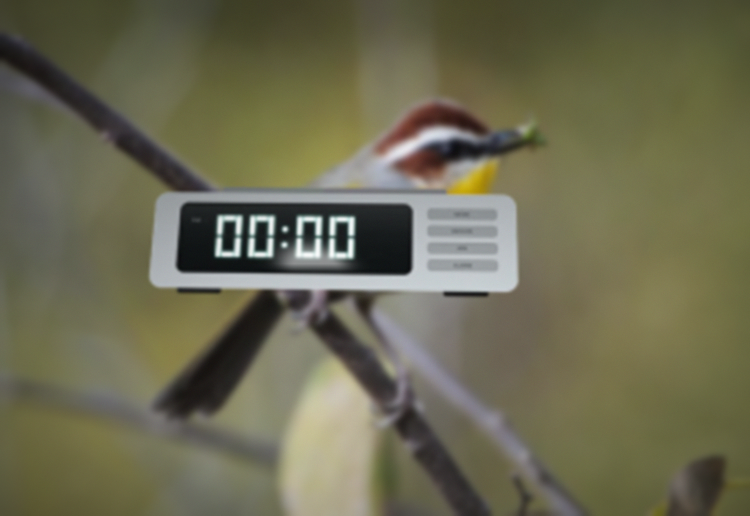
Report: 0 h 00 min
